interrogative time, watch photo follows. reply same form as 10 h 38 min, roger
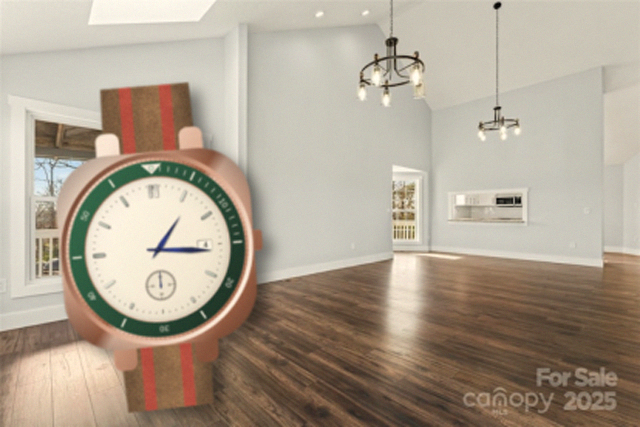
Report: 1 h 16 min
